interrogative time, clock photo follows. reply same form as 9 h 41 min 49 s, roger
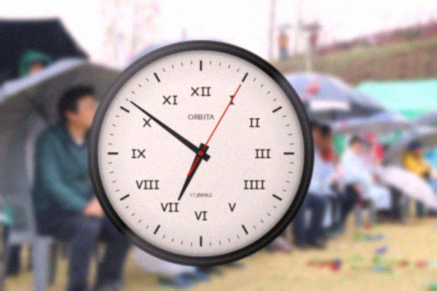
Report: 6 h 51 min 05 s
